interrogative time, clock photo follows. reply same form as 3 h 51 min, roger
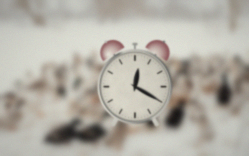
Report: 12 h 20 min
